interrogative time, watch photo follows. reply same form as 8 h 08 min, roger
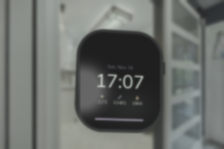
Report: 17 h 07 min
